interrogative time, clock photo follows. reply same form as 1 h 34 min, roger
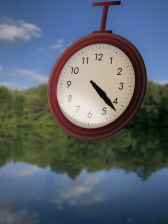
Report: 4 h 22 min
